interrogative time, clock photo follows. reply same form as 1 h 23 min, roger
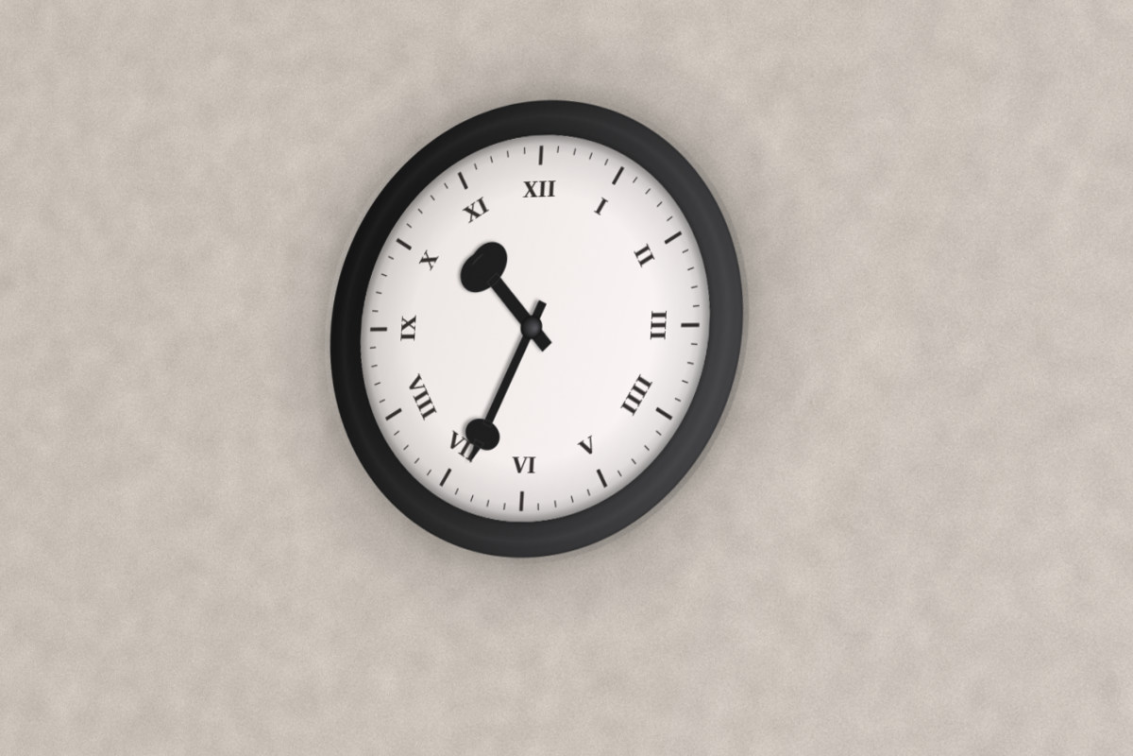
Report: 10 h 34 min
